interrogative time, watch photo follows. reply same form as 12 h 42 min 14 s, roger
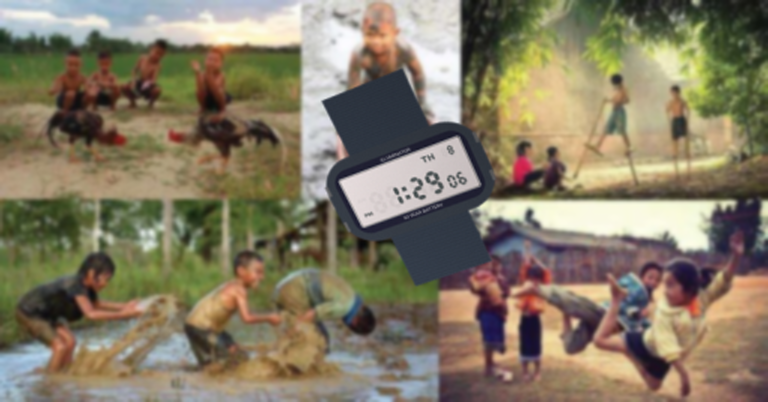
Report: 1 h 29 min 06 s
